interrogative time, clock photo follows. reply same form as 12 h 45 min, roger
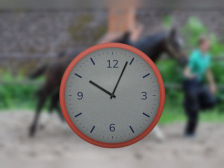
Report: 10 h 04 min
